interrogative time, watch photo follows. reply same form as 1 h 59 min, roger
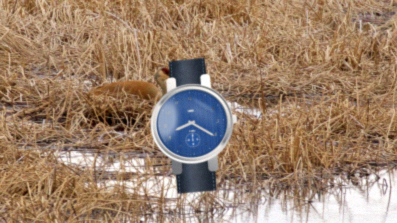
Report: 8 h 21 min
